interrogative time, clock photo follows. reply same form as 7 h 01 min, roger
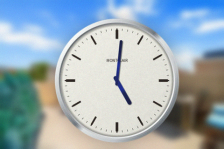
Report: 5 h 01 min
